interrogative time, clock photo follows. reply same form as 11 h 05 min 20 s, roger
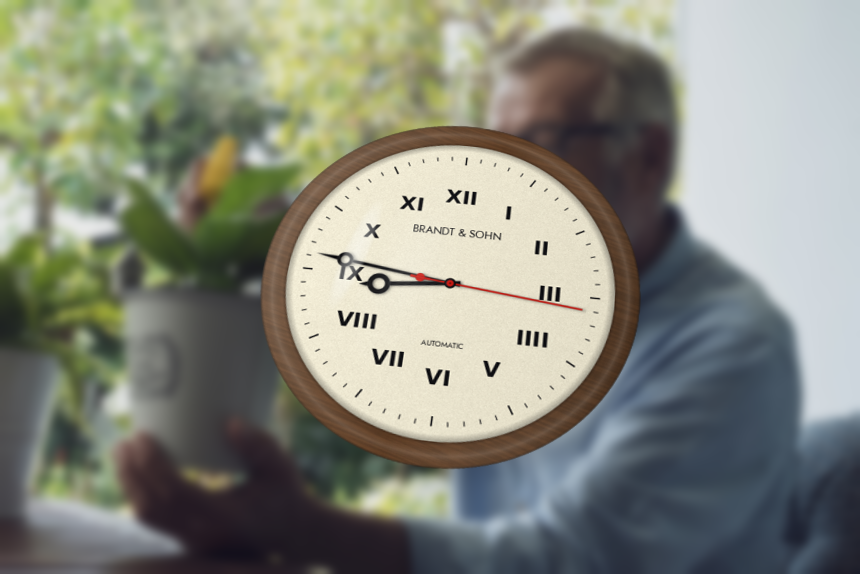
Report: 8 h 46 min 16 s
